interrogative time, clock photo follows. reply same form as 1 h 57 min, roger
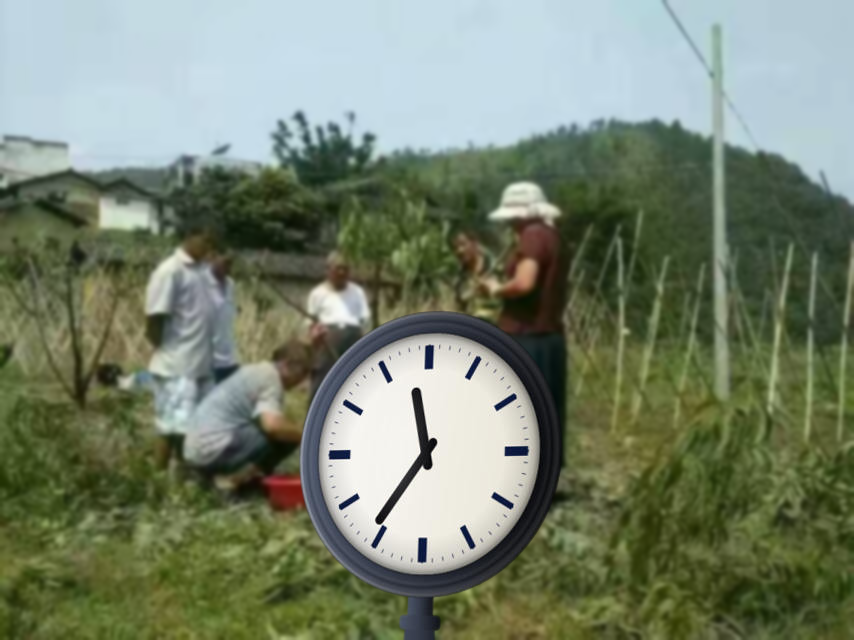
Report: 11 h 36 min
